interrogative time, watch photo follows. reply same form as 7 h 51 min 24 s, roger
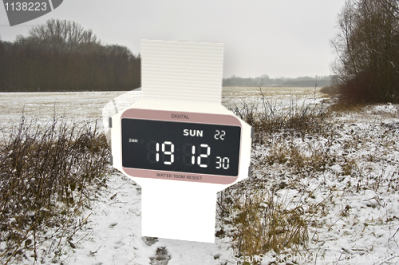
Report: 19 h 12 min 30 s
